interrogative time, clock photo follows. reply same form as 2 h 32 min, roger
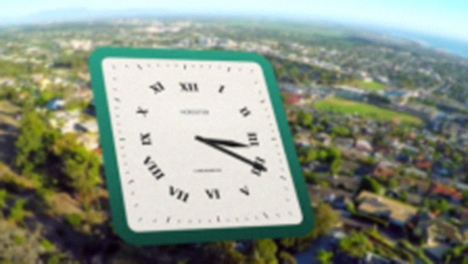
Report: 3 h 20 min
